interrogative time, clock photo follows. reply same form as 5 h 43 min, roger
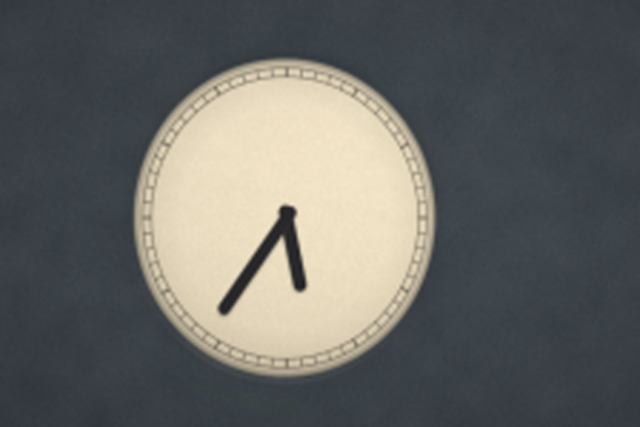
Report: 5 h 36 min
